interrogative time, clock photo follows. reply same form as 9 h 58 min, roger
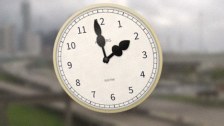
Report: 1 h 59 min
